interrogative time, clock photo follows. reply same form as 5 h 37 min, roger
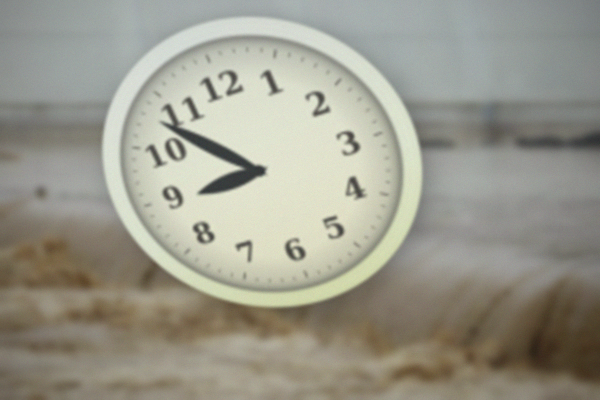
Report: 8 h 53 min
